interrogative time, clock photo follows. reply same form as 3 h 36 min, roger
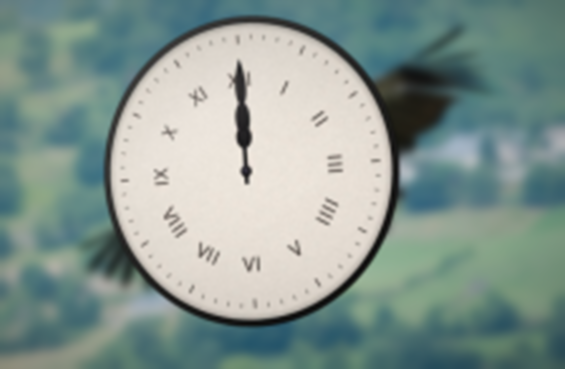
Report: 12 h 00 min
